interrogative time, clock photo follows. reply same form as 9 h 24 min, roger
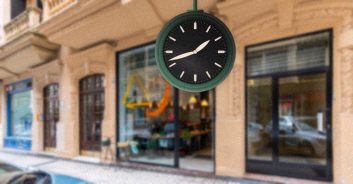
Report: 1 h 42 min
